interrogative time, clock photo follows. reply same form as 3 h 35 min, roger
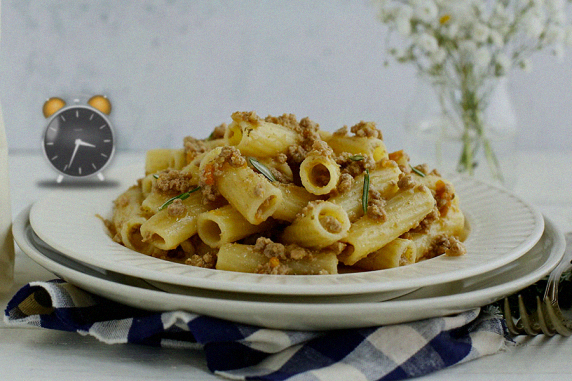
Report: 3 h 34 min
